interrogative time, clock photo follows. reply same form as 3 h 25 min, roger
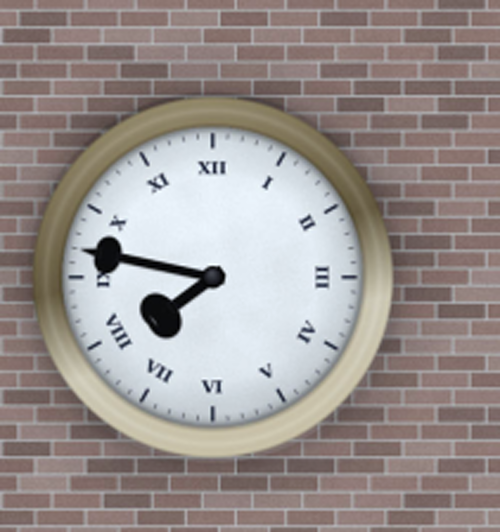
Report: 7 h 47 min
